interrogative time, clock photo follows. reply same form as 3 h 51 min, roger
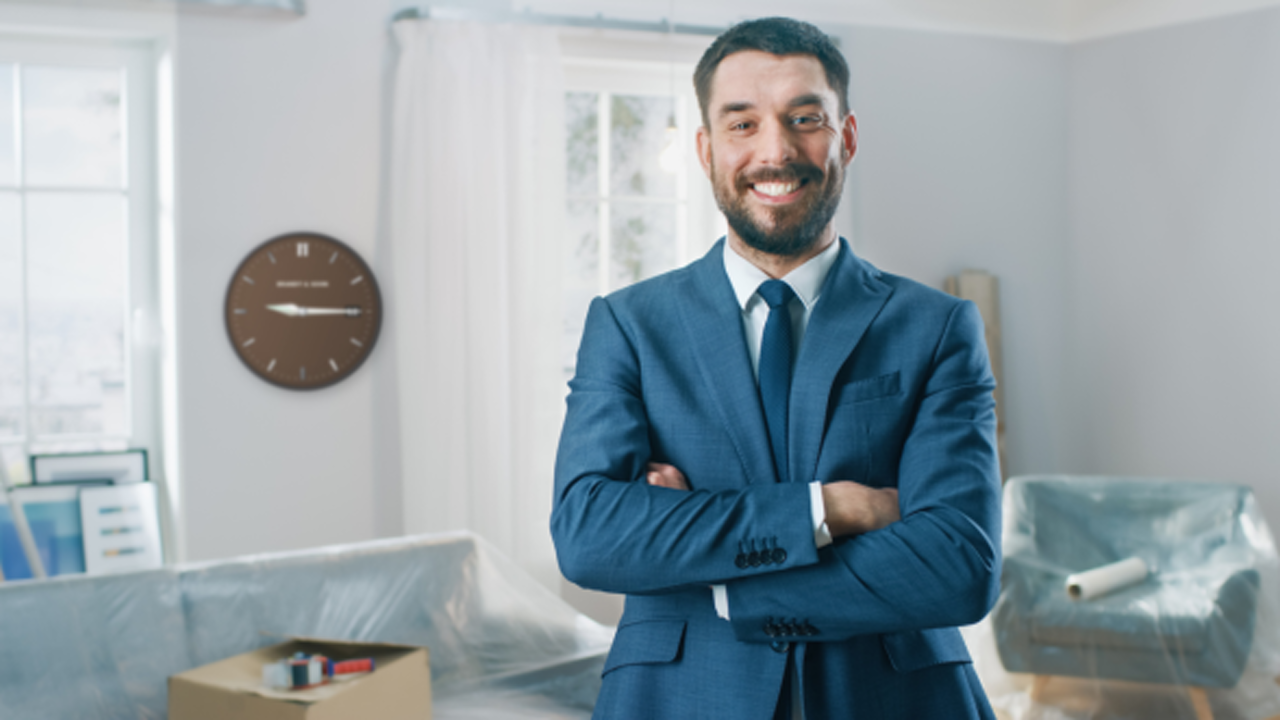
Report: 9 h 15 min
